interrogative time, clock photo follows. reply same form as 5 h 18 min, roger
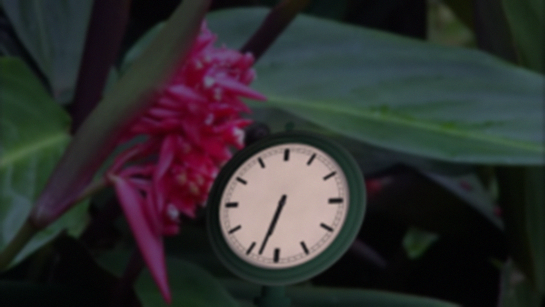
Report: 6 h 33 min
